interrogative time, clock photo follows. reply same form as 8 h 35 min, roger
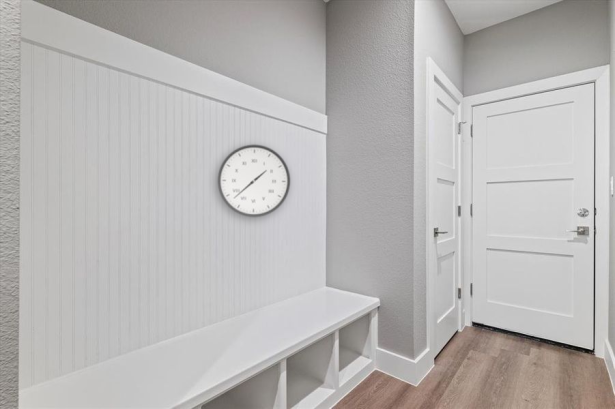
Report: 1 h 38 min
